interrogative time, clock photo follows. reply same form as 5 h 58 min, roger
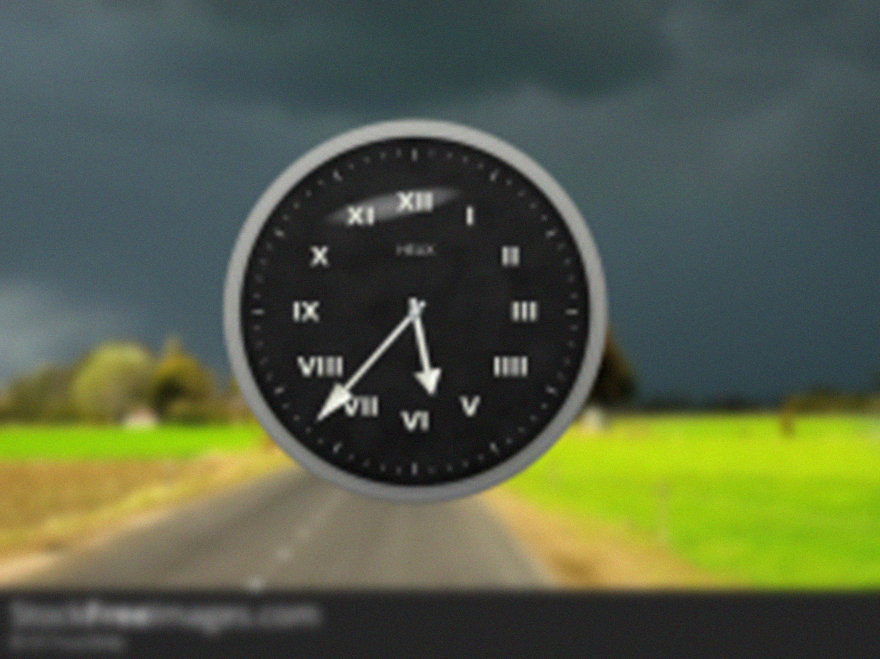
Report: 5 h 37 min
